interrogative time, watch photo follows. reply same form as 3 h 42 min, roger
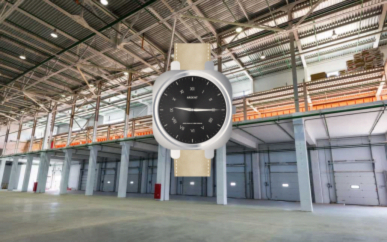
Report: 9 h 15 min
